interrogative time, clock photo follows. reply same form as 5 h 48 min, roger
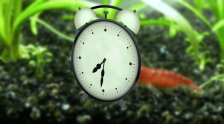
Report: 7 h 31 min
